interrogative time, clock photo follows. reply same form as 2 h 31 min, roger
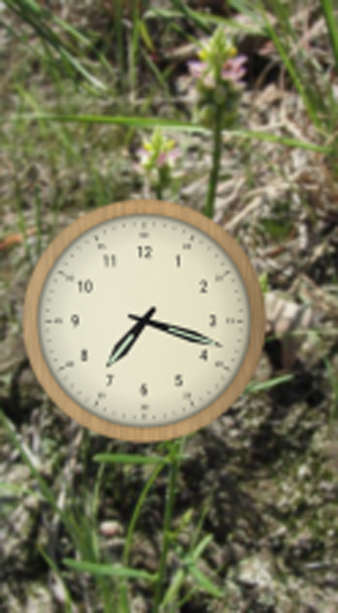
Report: 7 h 18 min
